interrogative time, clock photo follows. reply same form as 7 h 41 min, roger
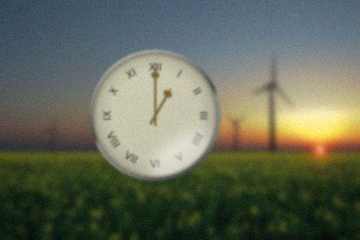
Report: 1 h 00 min
